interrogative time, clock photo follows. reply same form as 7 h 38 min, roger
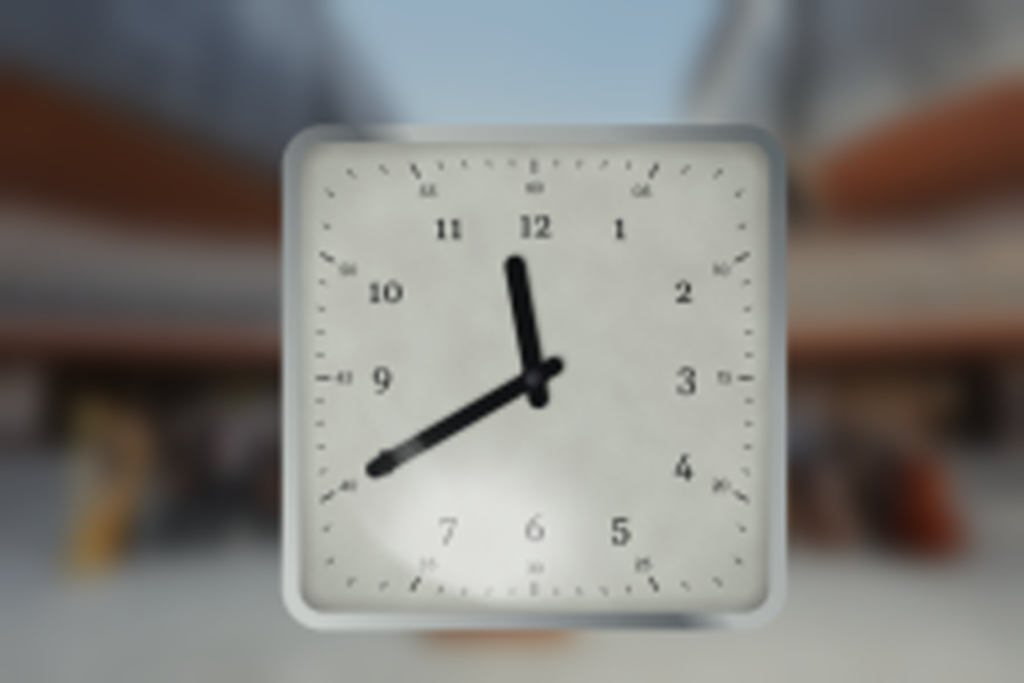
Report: 11 h 40 min
